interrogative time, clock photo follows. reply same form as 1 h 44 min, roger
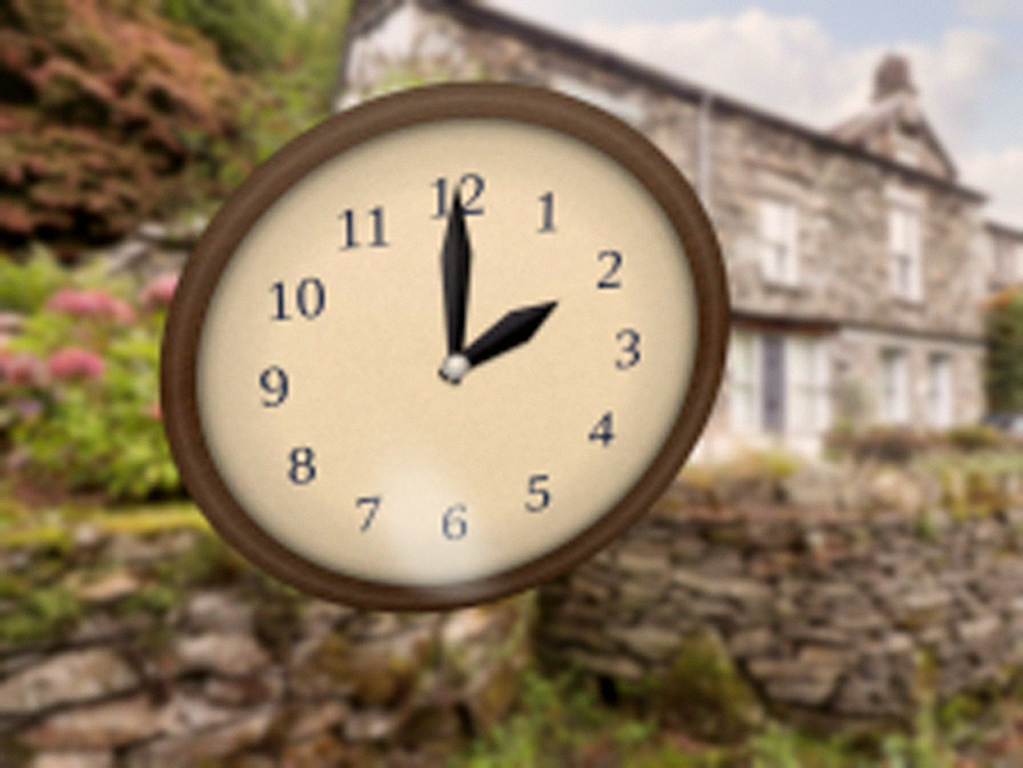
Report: 2 h 00 min
